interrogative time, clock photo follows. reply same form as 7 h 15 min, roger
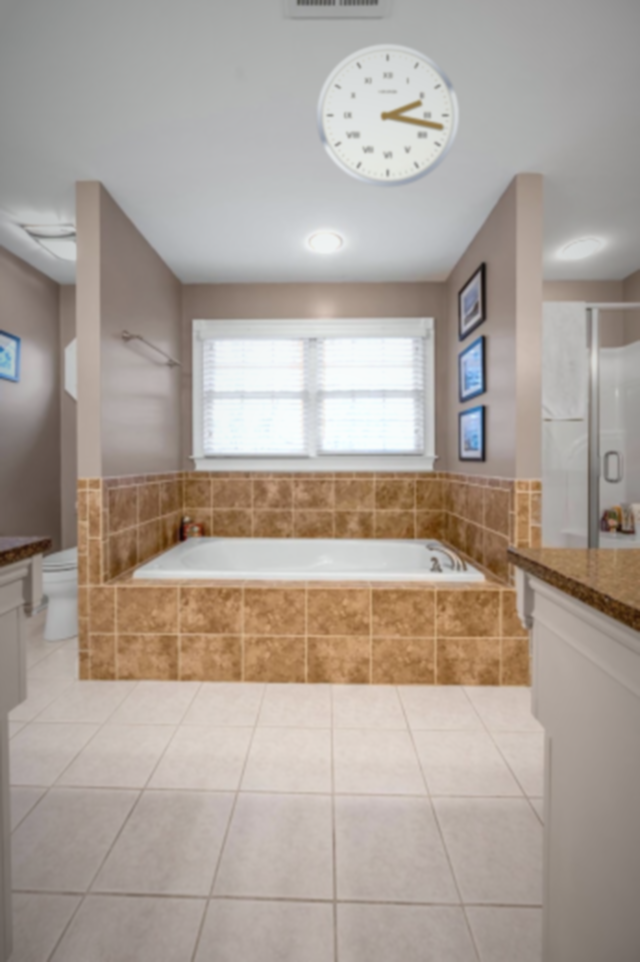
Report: 2 h 17 min
